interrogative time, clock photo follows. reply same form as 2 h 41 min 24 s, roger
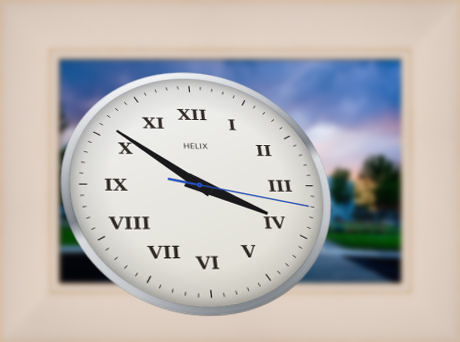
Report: 3 h 51 min 17 s
